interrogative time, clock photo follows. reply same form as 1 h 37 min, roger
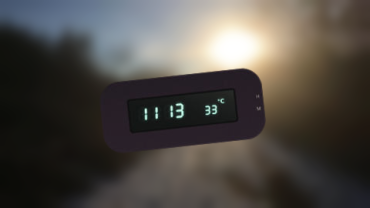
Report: 11 h 13 min
